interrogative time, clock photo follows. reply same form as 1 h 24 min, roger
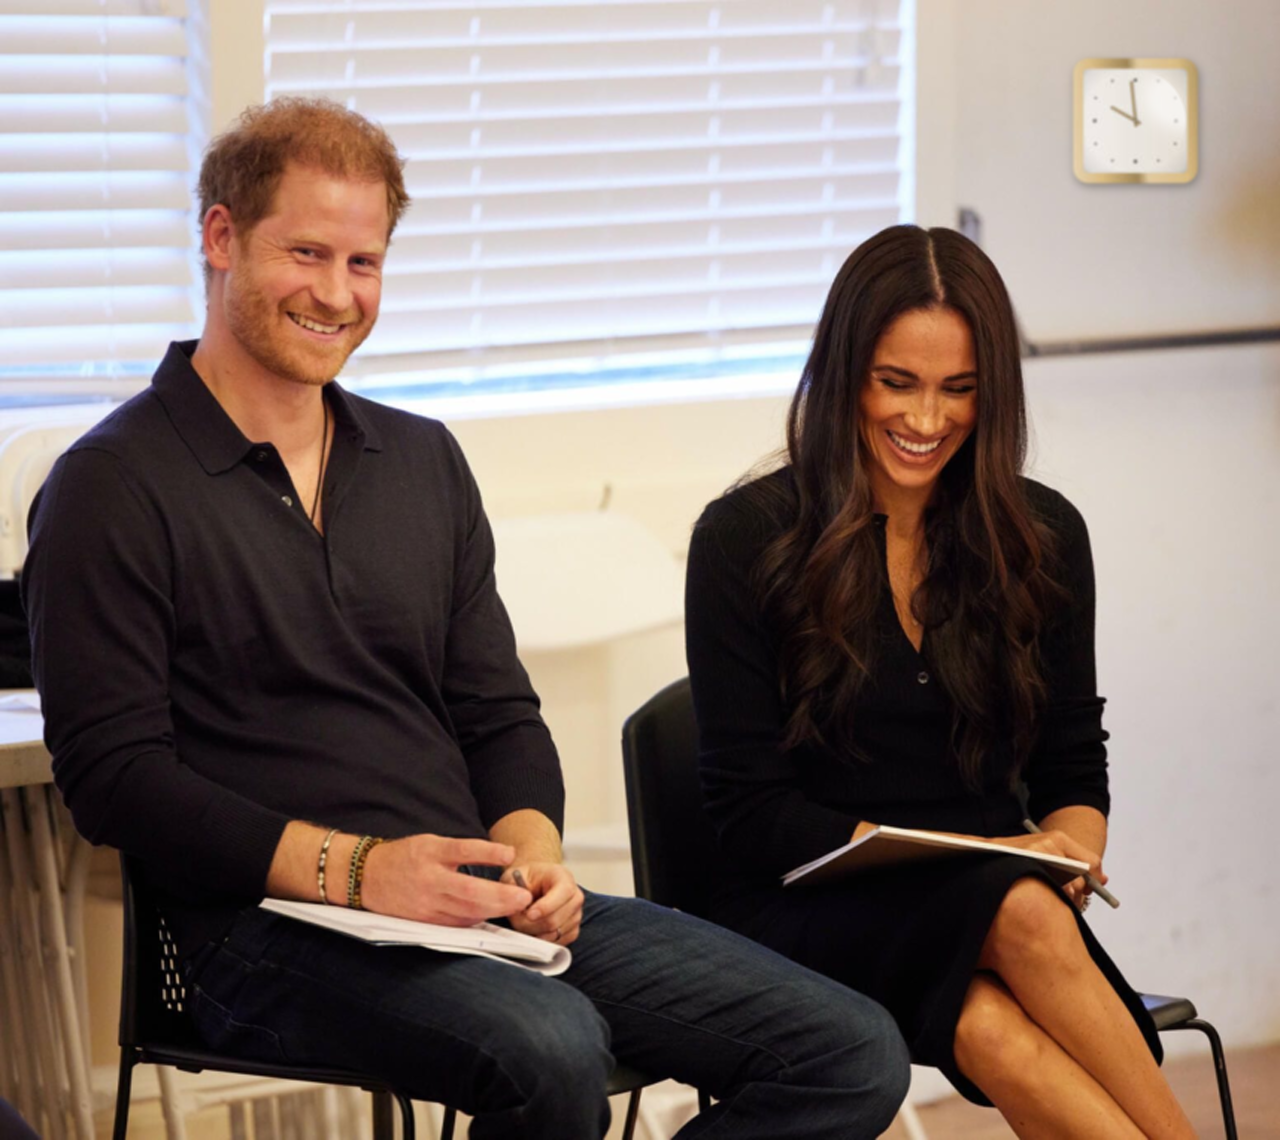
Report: 9 h 59 min
